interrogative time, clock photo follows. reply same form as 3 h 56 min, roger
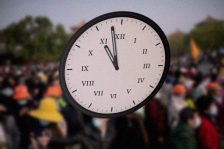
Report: 10 h 58 min
